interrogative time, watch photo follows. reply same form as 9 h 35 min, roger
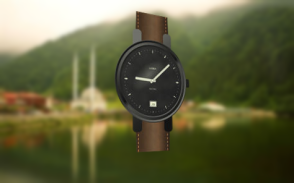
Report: 9 h 08 min
